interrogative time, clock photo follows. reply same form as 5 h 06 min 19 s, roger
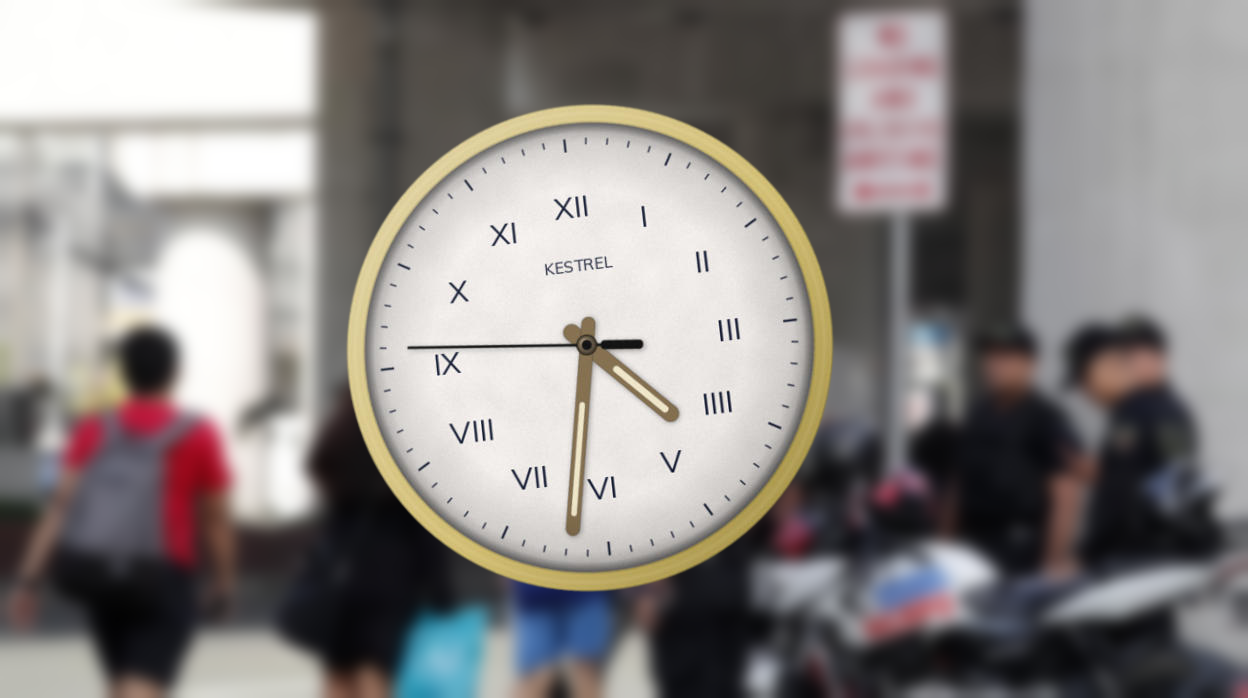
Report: 4 h 31 min 46 s
